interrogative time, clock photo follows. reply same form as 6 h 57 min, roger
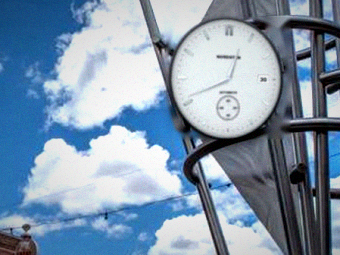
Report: 12 h 41 min
